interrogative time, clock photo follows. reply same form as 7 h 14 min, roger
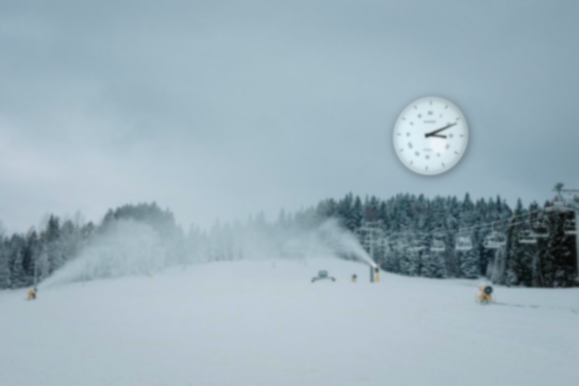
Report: 3 h 11 min
